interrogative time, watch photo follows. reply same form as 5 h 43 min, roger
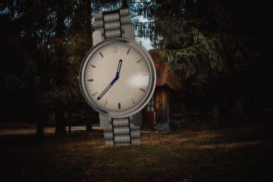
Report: 12 h 38 min
